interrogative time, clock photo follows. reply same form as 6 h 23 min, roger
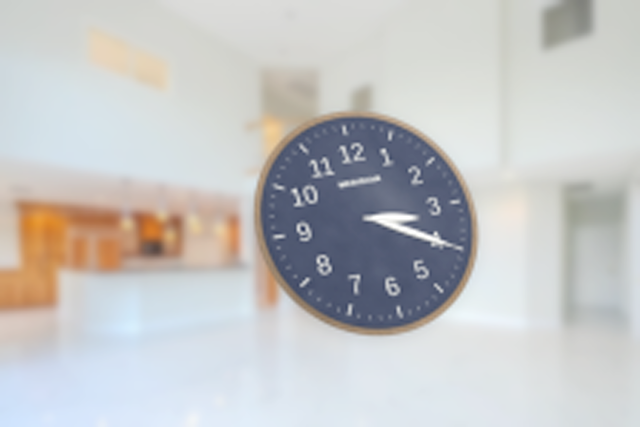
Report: 3 h 20 min
